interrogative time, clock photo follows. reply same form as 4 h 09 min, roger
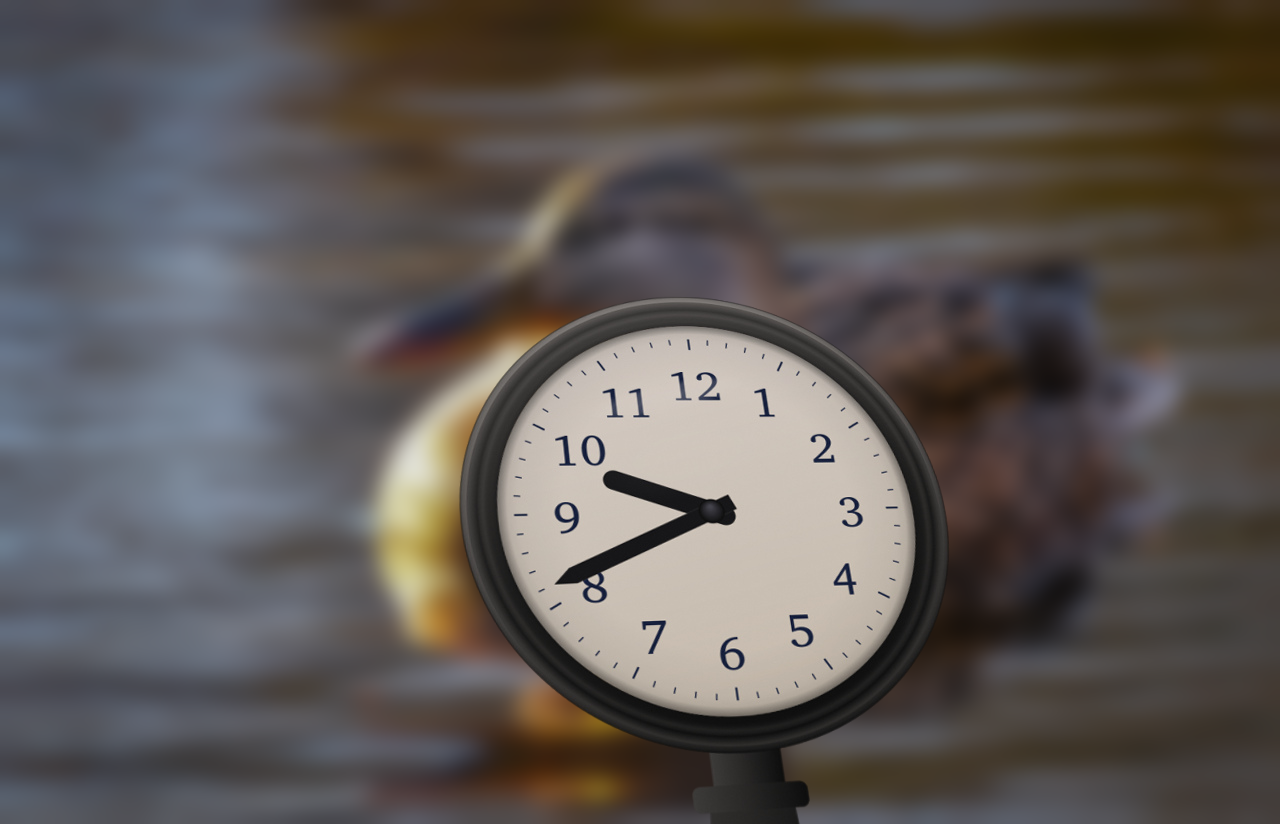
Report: 9 h 41 min
